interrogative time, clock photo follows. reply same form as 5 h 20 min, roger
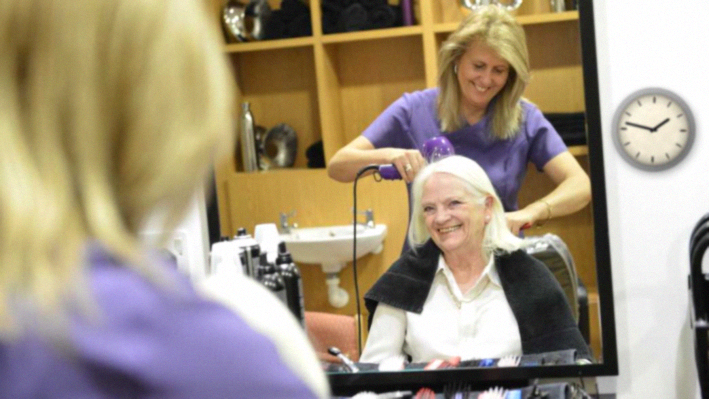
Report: 1 h 47 min
